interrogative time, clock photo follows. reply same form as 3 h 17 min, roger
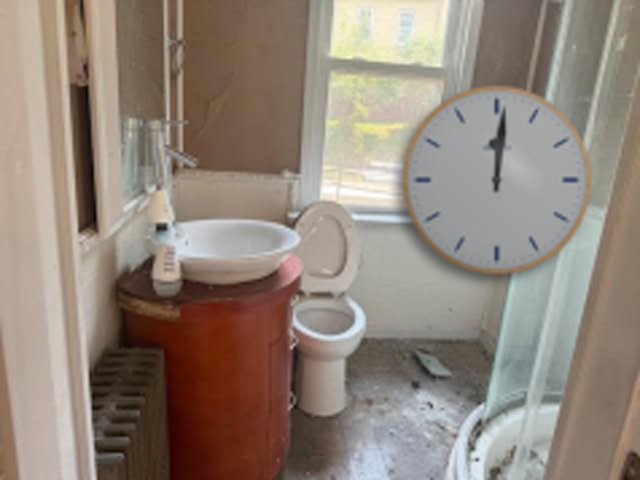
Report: 12 h 01 min
